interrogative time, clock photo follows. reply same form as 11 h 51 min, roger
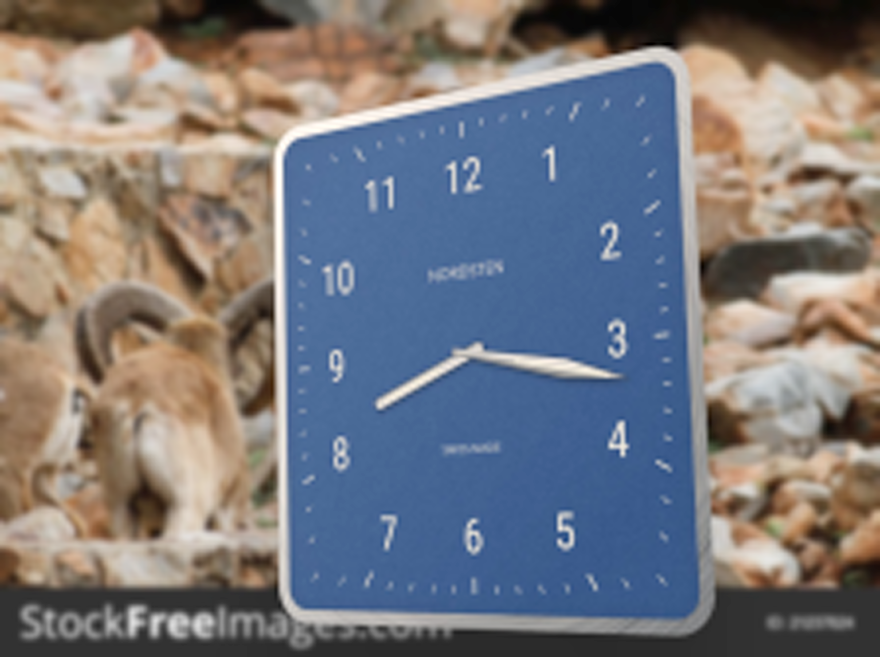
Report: 8 h 17 min
